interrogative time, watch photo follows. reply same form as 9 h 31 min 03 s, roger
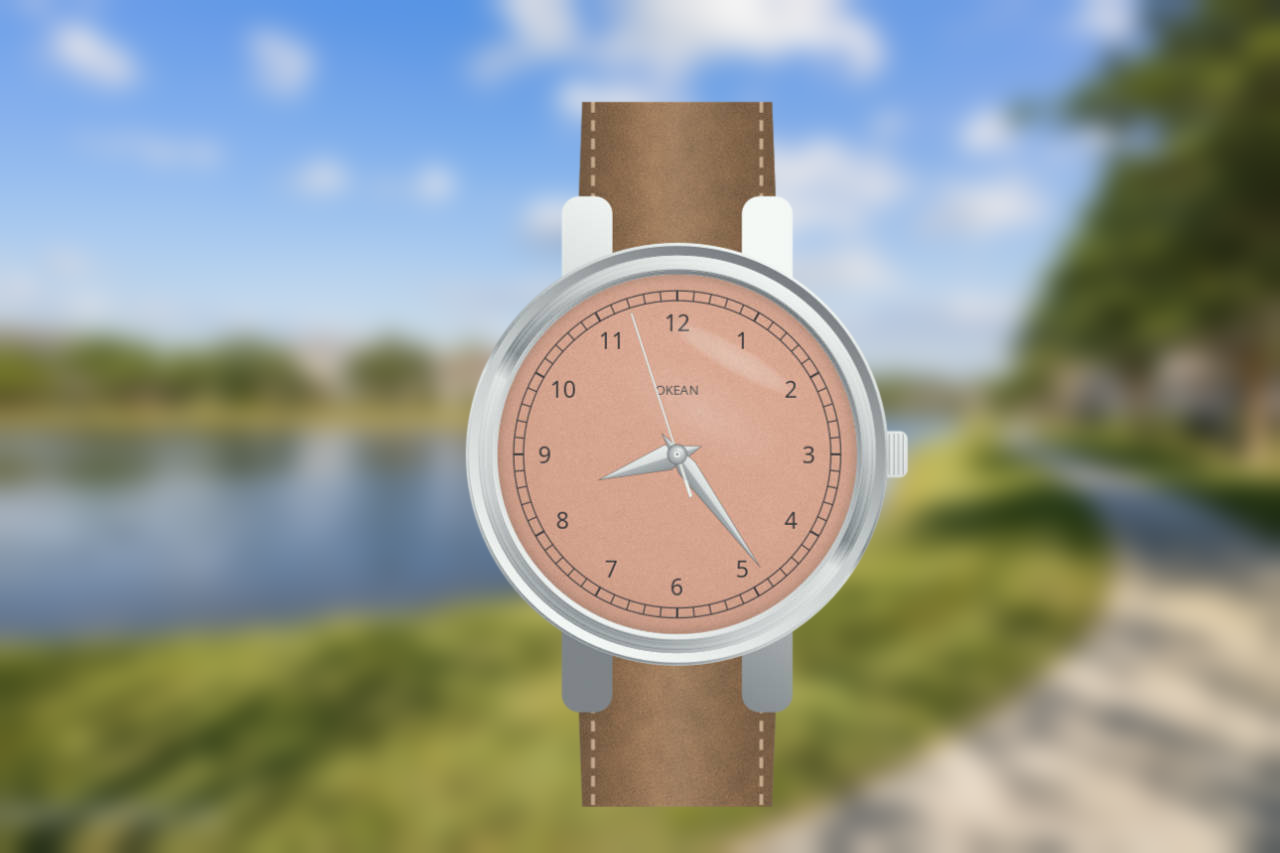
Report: 8 h 23 min 57 s
